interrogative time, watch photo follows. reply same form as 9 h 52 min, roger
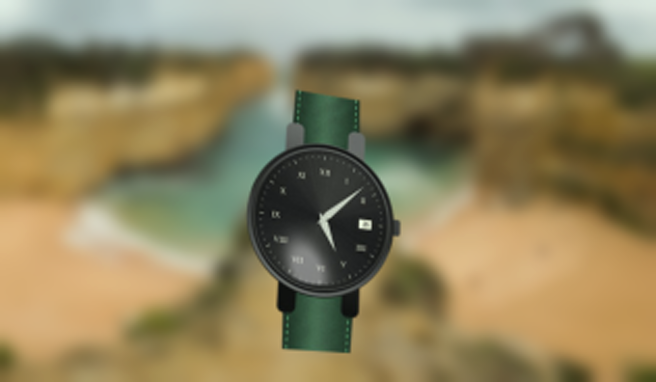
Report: 5 h 08 min
